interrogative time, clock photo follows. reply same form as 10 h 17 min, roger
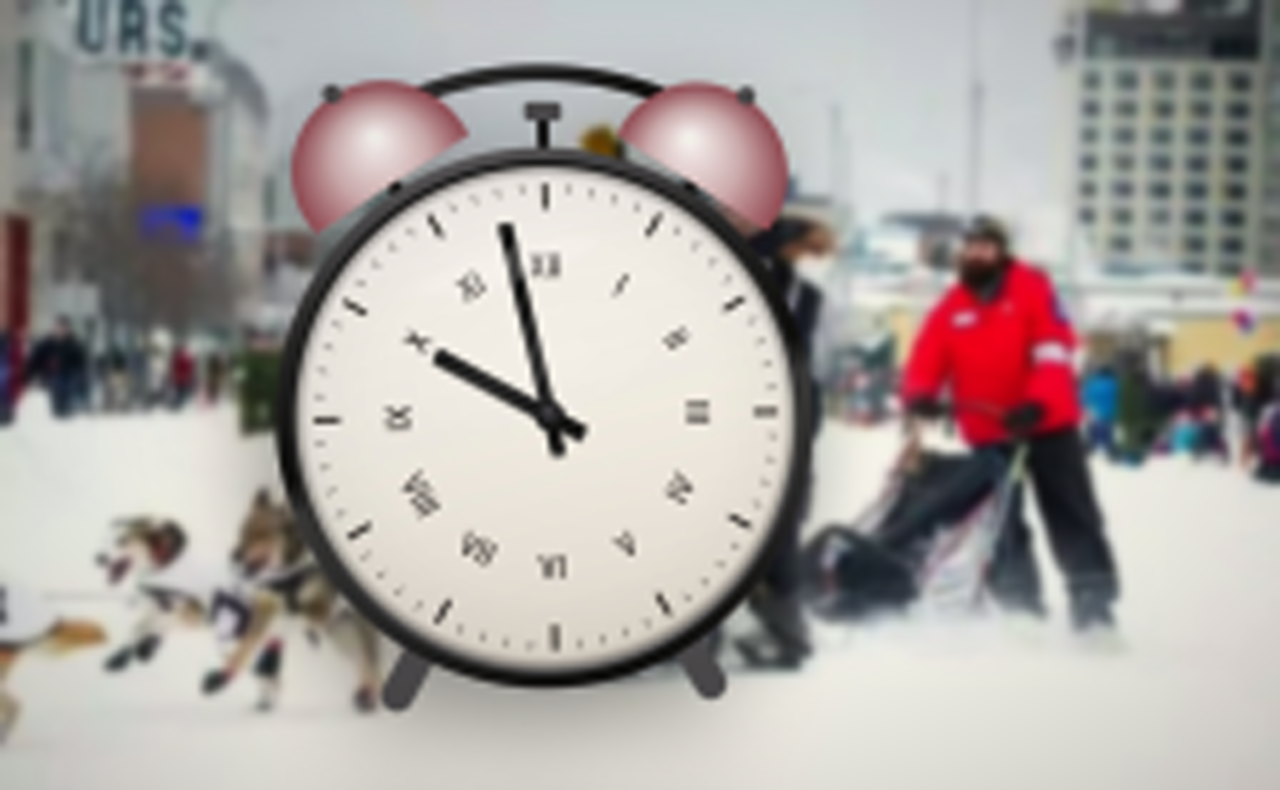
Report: 9 h 58 min
